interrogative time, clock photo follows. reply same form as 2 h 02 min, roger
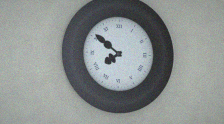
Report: 7 h 51 min
